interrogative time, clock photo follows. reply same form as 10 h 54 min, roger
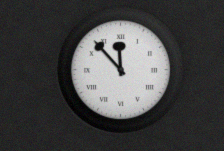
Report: 11 h 53 min
